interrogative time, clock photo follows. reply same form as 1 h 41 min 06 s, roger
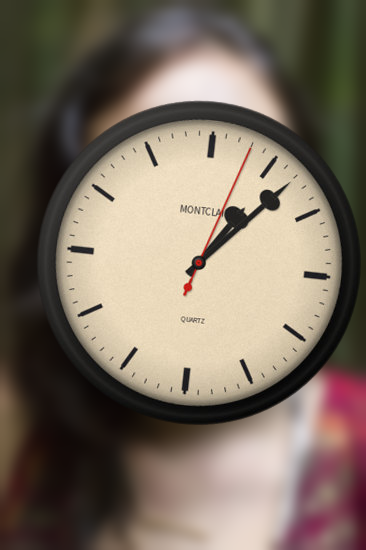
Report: 1 h 07 min 03 s
